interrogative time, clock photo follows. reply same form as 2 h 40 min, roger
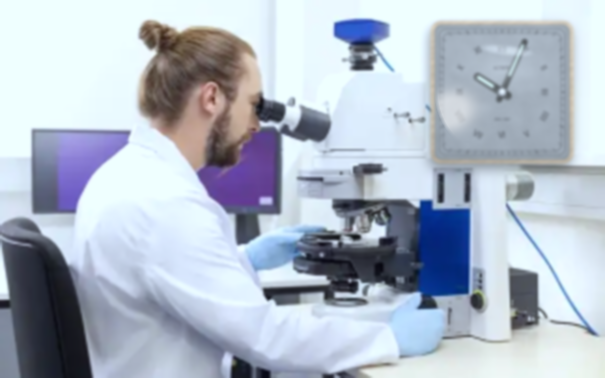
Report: 10 h 04 min
